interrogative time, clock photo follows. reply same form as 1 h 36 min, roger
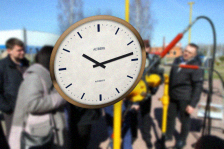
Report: 10 h 13 min
